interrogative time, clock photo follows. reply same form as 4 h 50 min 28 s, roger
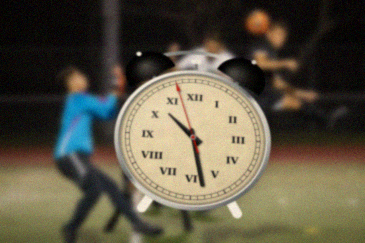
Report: 10 h 27 min 57 s
